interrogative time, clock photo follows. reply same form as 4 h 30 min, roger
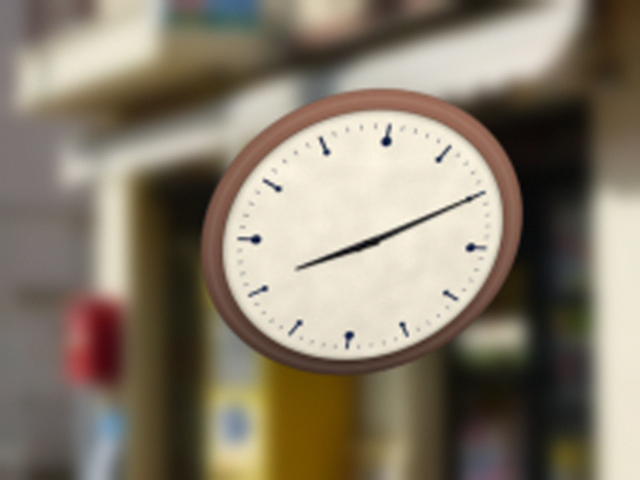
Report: 8 h 10 min
